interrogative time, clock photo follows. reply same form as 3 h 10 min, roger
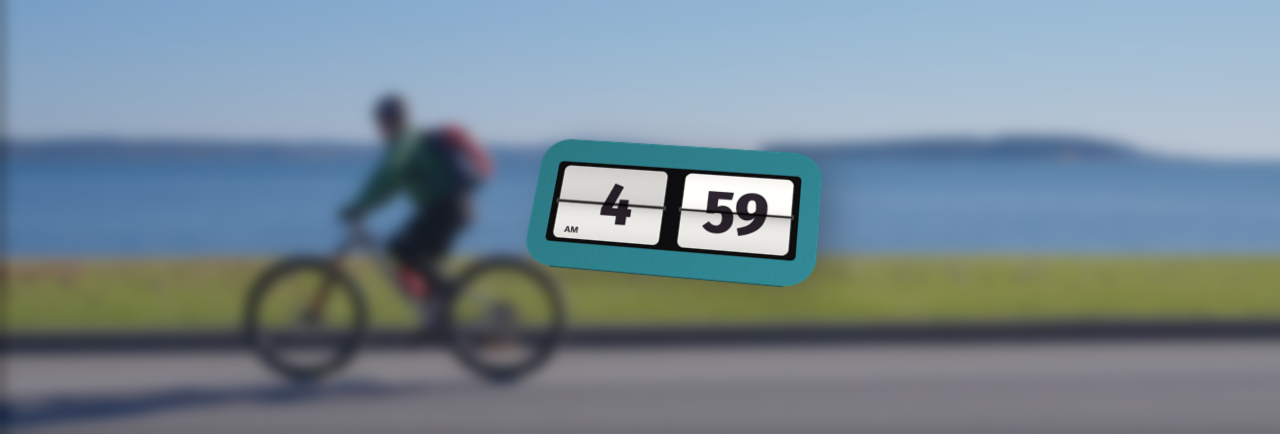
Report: 4 h 59 min
